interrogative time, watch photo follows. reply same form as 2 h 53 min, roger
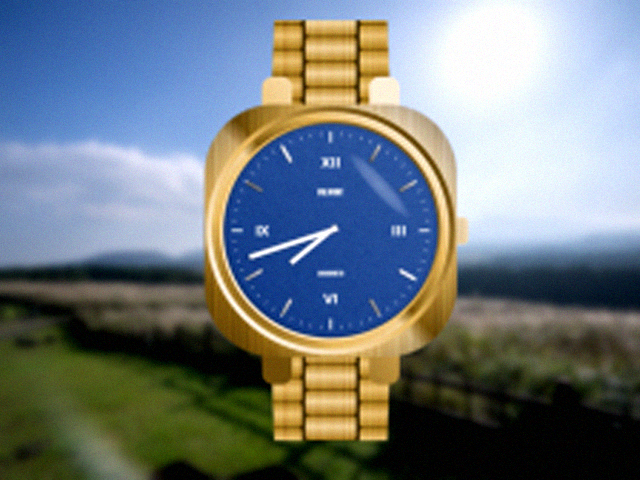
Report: 7 h 42 min
